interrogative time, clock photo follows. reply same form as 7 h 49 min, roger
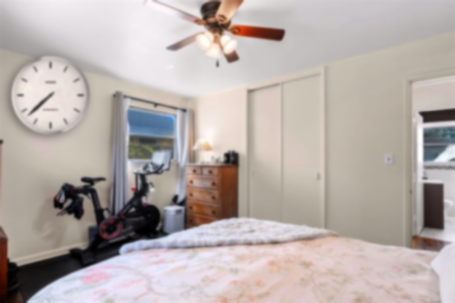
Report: 7 h 38 min
